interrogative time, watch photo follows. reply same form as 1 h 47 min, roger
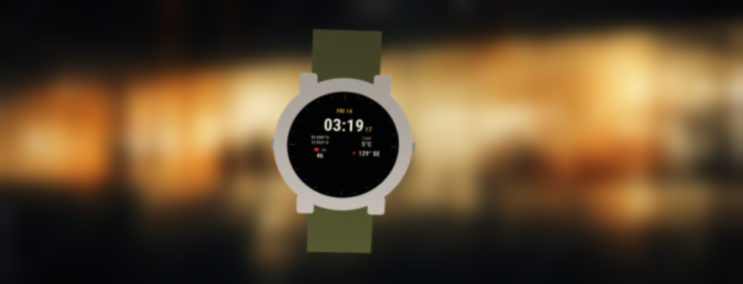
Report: 3 h 19 min
